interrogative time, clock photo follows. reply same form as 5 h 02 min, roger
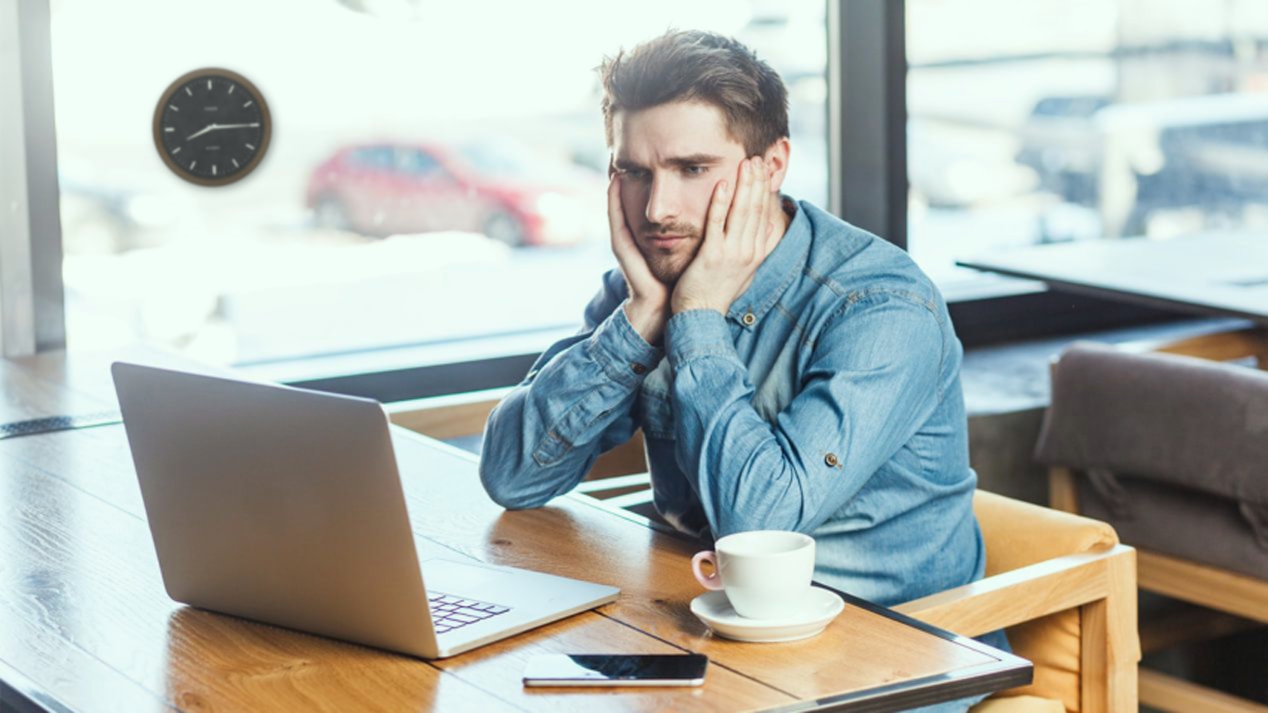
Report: 8 h 15 min
